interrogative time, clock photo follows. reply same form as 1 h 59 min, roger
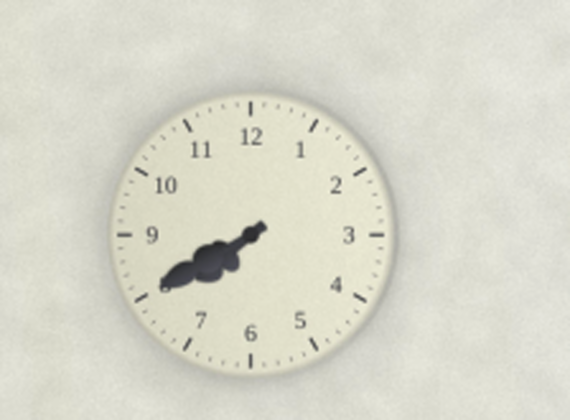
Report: 7 h 40 min
